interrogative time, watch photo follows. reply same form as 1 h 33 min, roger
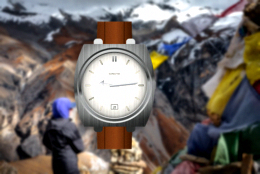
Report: 9 h 14 min
